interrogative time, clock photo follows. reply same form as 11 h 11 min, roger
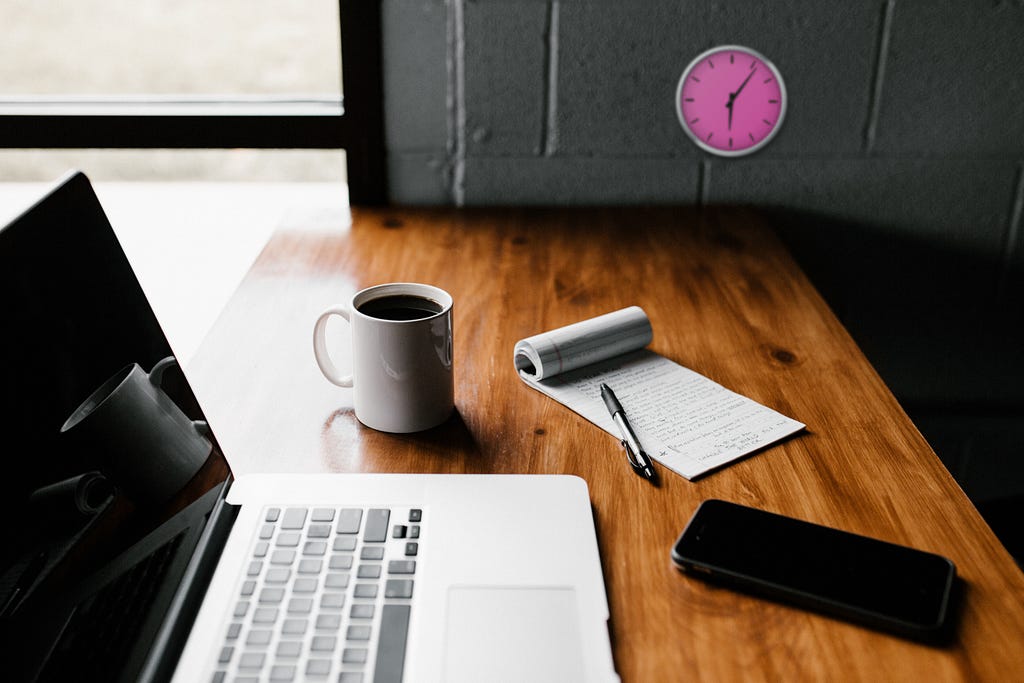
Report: 6 h 06 min
